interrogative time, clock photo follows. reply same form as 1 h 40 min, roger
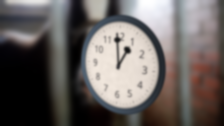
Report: 12 h 59 min
